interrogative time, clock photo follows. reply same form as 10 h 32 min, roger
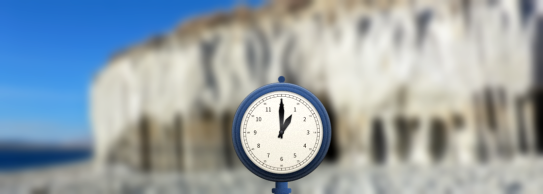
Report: 1 h 00 min
